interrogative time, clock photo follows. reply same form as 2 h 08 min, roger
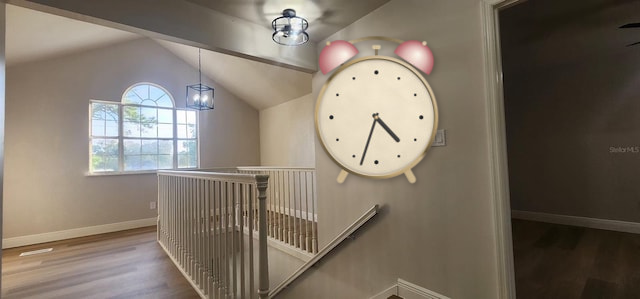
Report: 4 h 33 min
